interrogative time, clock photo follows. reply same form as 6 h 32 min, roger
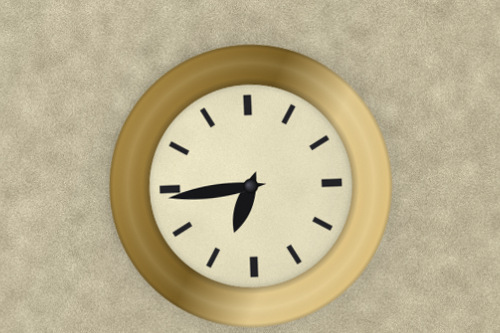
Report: 6 h 44 min
